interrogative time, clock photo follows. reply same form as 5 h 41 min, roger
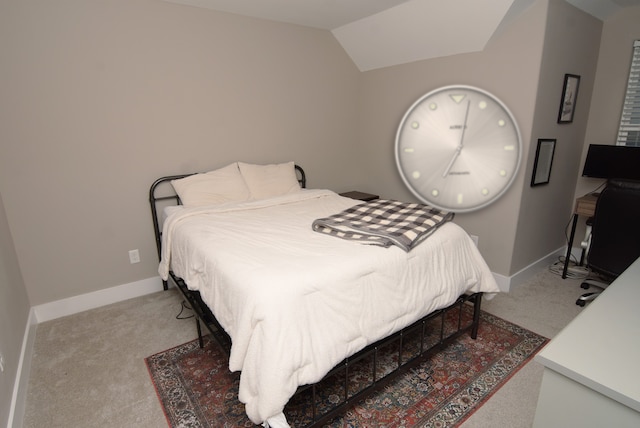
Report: 7 h 02 min
